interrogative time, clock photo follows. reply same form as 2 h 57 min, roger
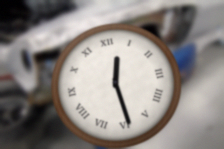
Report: 12 h 29 min
